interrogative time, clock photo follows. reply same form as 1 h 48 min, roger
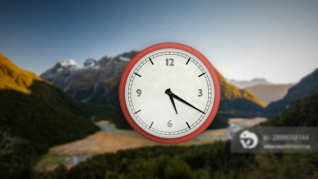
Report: 5 h 20 min
